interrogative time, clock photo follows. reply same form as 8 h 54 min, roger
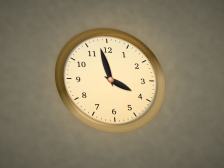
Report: 3 h 58 min
